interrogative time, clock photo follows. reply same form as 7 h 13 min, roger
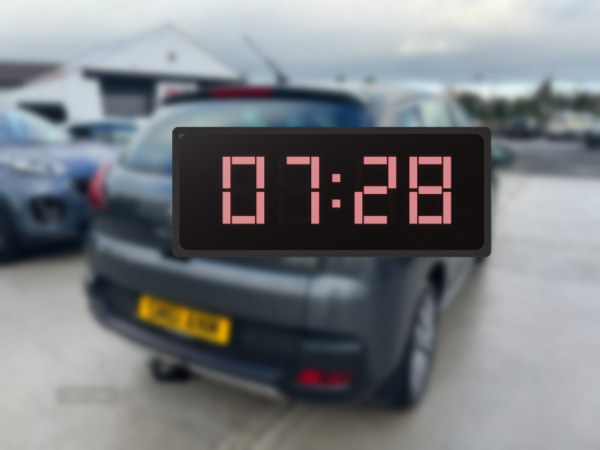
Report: 7 h 28 min
